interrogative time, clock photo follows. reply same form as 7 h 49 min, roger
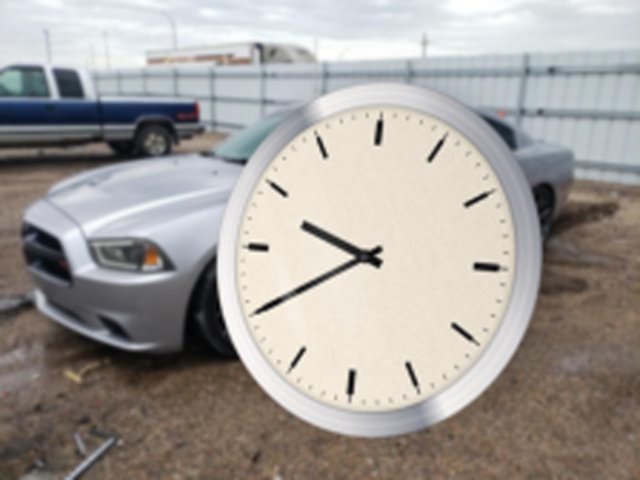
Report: 9 h 40 min
